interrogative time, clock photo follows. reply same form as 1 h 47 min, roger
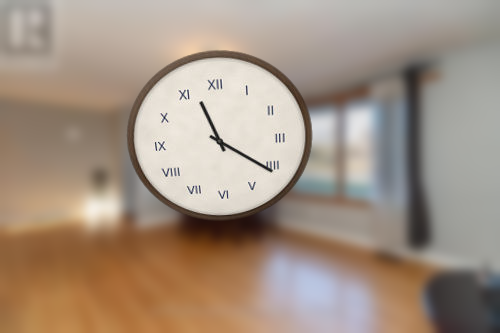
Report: 11 h 21 min
